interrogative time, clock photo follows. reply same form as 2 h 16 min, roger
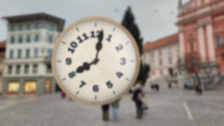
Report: 8 h 02 min
